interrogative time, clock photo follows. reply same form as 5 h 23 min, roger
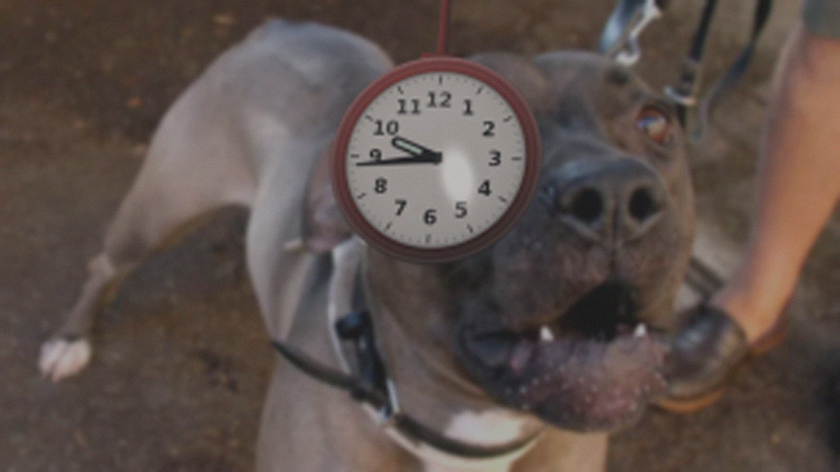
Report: 9 h 44 min
